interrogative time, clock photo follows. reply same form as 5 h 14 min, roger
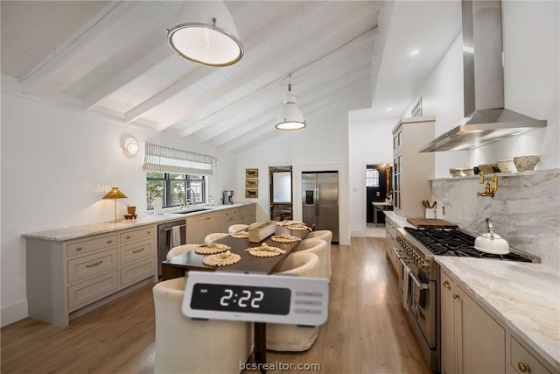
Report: 2 h 22 min
